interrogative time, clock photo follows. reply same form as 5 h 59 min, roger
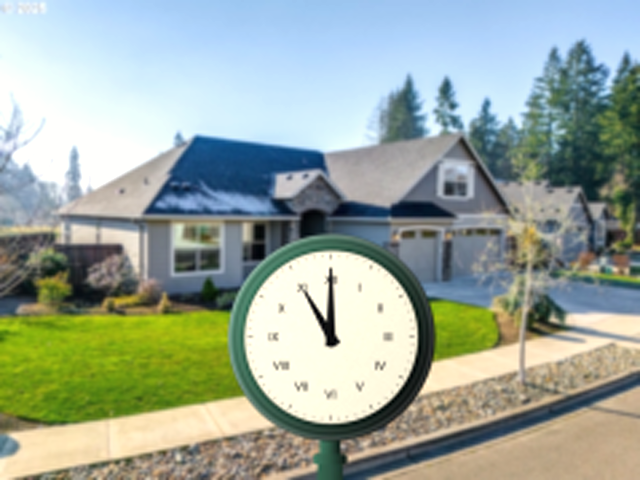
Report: 11 h 00 min
